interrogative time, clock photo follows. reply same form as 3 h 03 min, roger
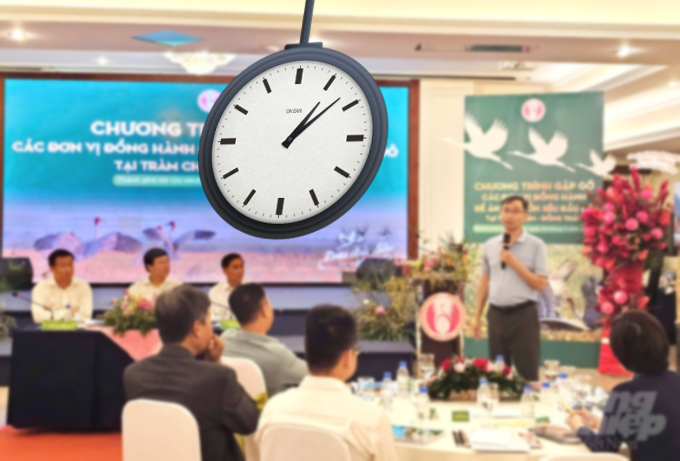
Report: 1 h 08 min
